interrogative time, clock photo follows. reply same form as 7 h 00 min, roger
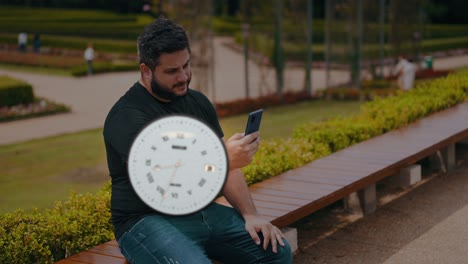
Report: 8 h 33 min
